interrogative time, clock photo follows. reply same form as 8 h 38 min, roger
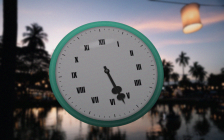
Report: 5 h 27 min
